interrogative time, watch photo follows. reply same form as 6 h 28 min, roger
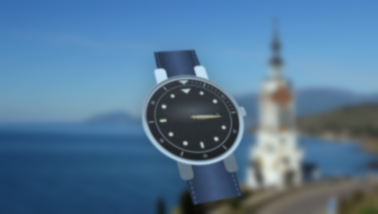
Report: 3 h 16 min
